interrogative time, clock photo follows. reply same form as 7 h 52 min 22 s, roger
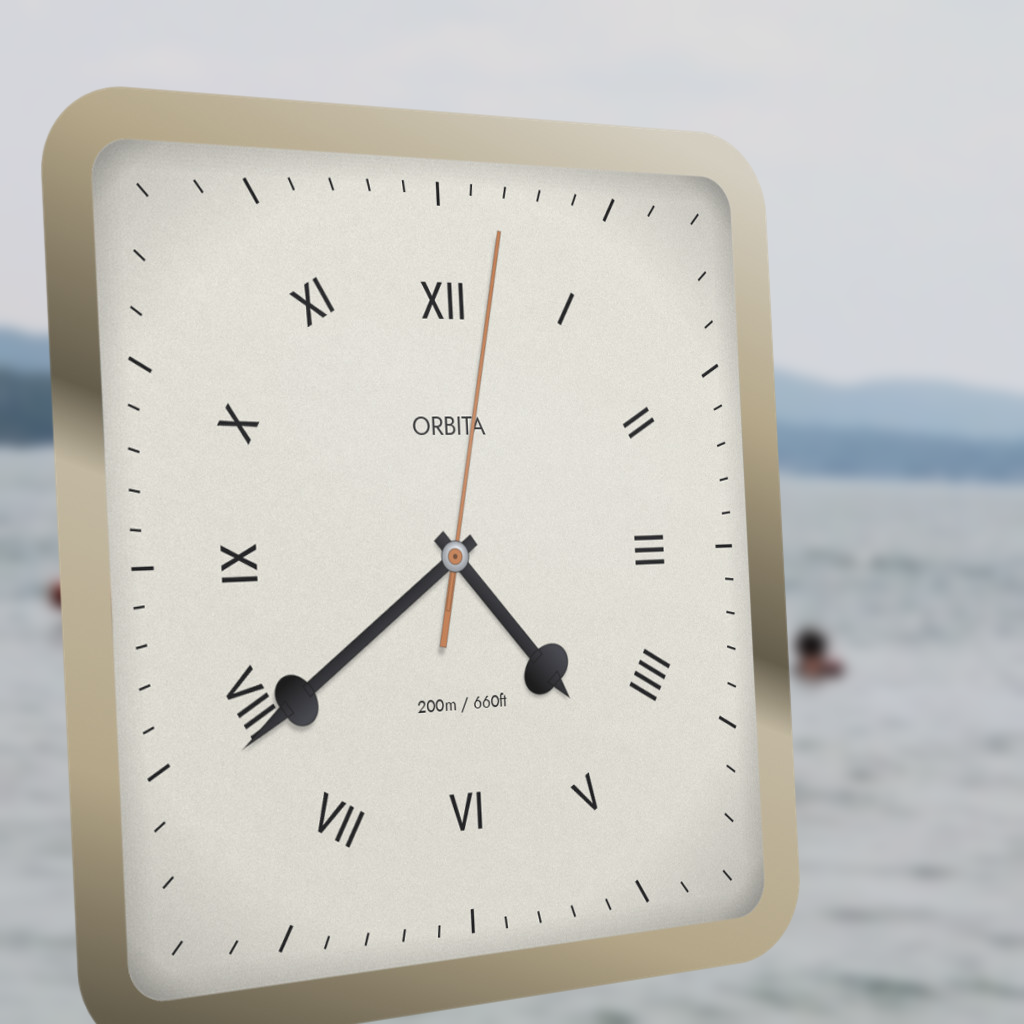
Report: 4 h 39 min 02 s
